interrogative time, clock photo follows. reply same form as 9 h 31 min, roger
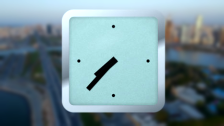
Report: 7 h 37 min
